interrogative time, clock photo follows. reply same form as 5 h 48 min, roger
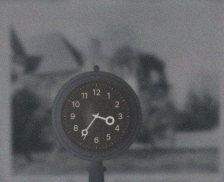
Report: 3 h 36 min
